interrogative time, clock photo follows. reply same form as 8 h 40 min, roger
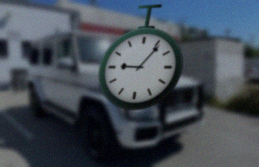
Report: 9 h 06 min
